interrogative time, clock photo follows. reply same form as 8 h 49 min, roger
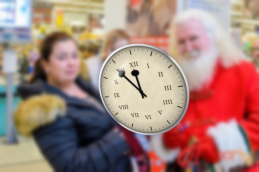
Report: 11 h 54 min
